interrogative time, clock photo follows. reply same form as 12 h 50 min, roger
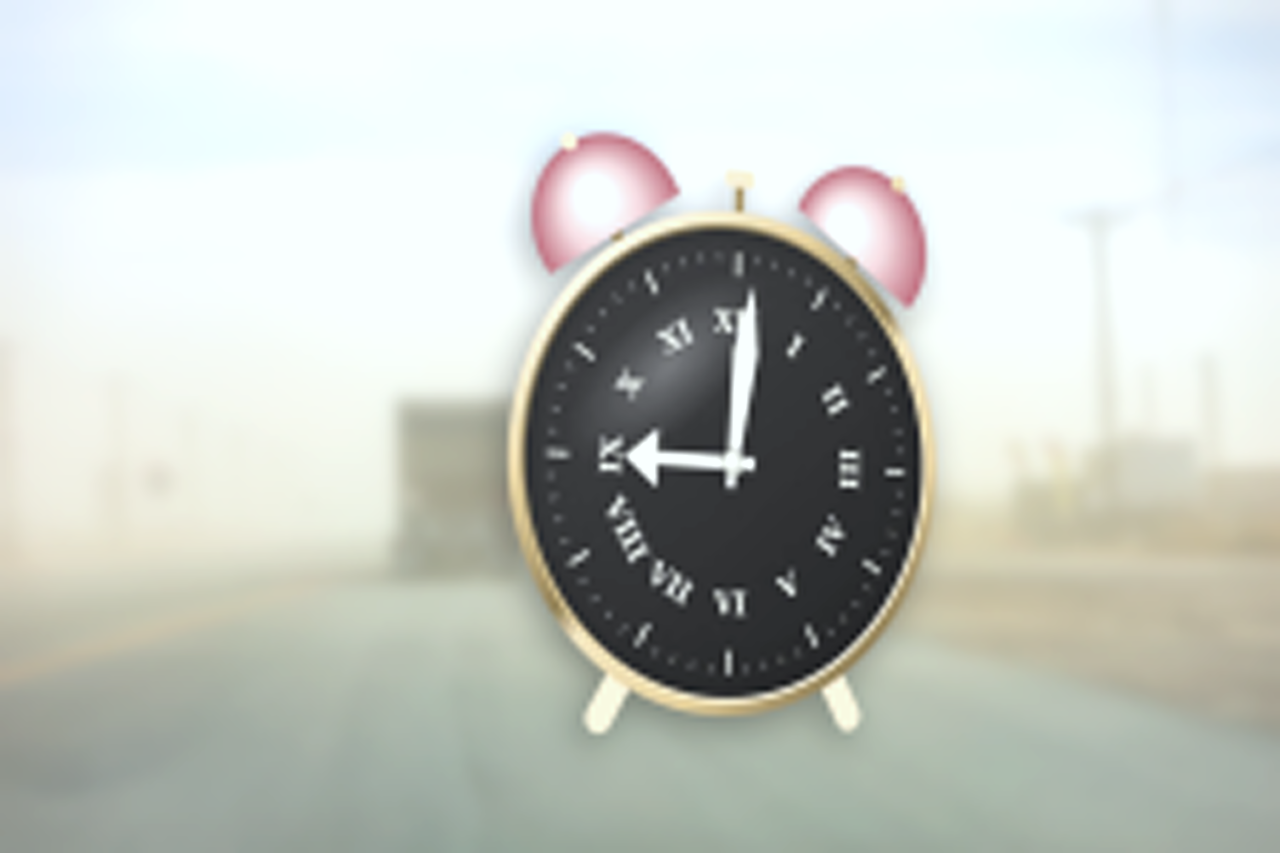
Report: 9 h 01 min
